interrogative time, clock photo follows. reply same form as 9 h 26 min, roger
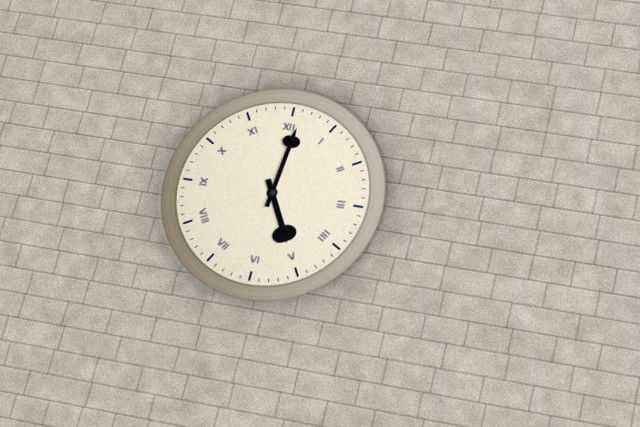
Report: 5 h 01 min
